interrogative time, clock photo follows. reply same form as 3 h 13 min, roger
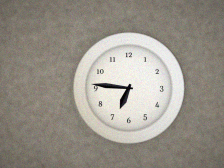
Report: 6 h 46 min
